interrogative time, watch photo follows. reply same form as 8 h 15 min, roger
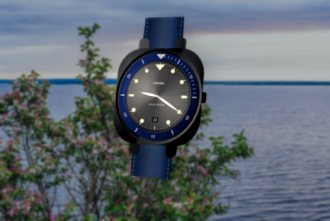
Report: 9 h 20 min
